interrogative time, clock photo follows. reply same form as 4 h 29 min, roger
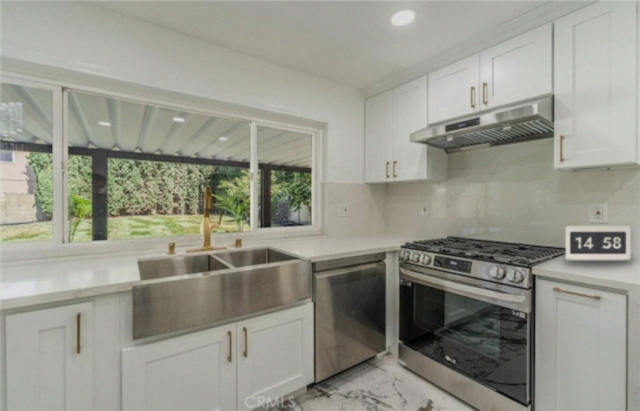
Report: 14 h 58 min
